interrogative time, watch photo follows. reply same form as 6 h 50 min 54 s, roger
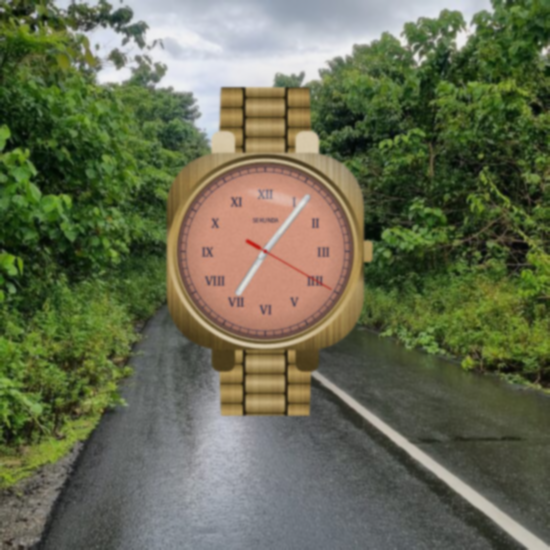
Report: 7 h 06 min 20 s
